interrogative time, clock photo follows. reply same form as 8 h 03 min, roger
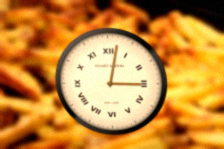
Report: 3 h 02 min
